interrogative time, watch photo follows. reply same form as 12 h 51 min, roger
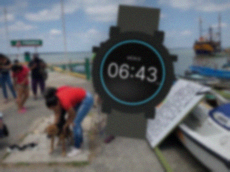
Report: 6 h 43 min
